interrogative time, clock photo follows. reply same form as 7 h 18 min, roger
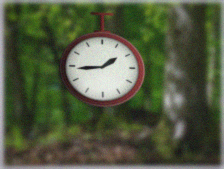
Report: 1 h 44 min
